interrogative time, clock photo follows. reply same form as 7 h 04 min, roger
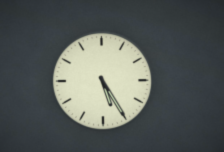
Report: 5 h 25 min
